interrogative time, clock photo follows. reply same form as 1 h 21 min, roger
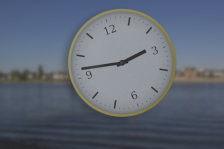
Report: 2 h 47 min
